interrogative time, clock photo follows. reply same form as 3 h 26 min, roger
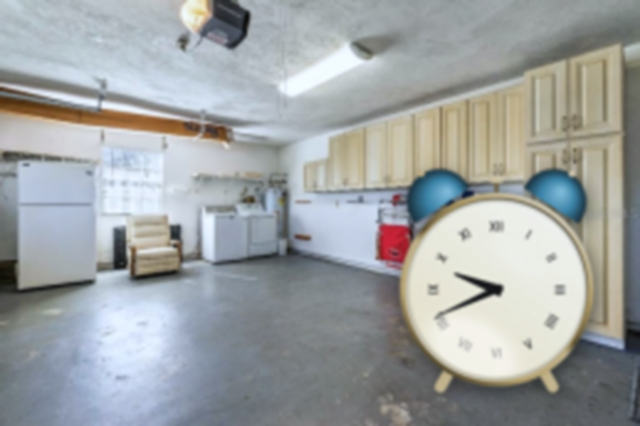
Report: 9 h 41 min
